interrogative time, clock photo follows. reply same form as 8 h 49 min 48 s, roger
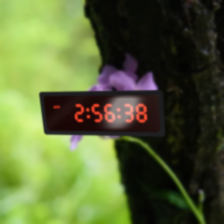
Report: 2 h 56 min 38 s
